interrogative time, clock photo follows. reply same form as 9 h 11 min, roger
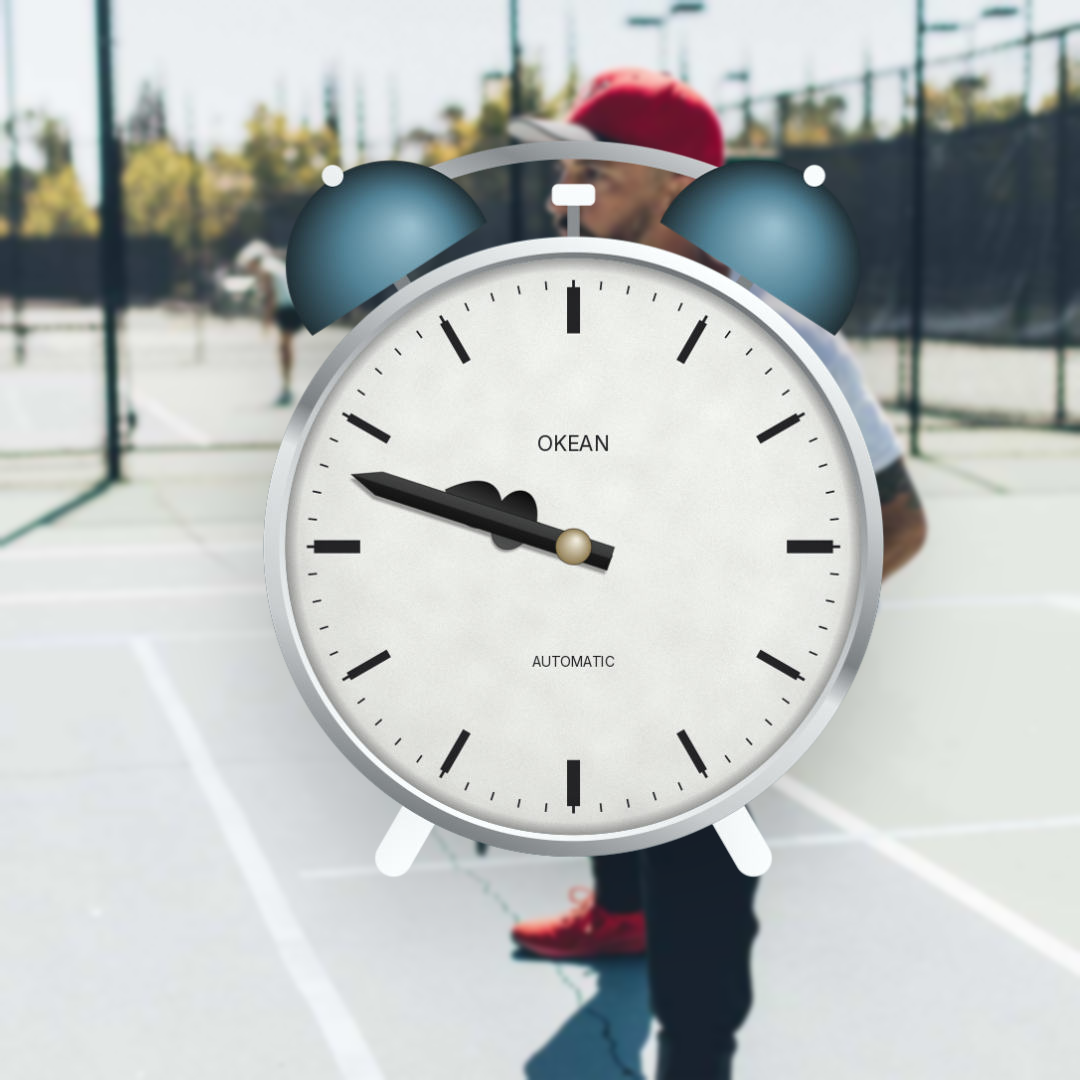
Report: 9 h 48 min
